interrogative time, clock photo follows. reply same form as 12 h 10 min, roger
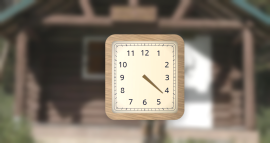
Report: 4 h 22 min
